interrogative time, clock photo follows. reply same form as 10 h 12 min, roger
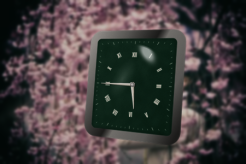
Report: 5 h 45 min
